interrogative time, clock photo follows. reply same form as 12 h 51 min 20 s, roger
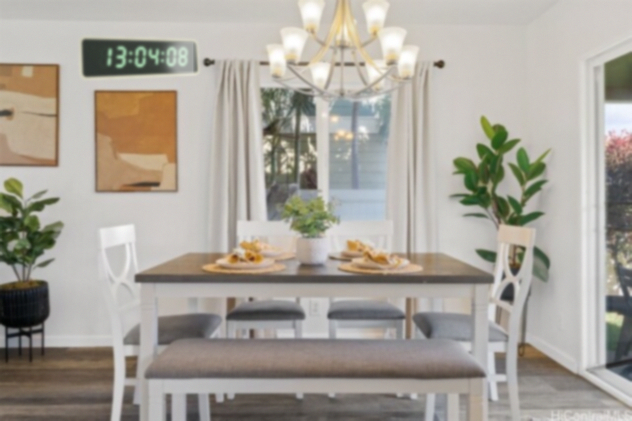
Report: 13 h 04 min 08 s
